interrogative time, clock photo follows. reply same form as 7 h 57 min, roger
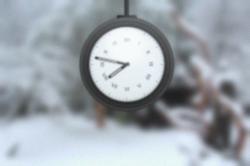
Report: 7 h 47 min
